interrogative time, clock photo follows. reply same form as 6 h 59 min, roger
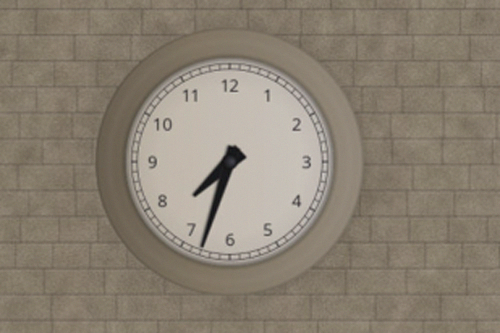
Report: 7 h 33 min
